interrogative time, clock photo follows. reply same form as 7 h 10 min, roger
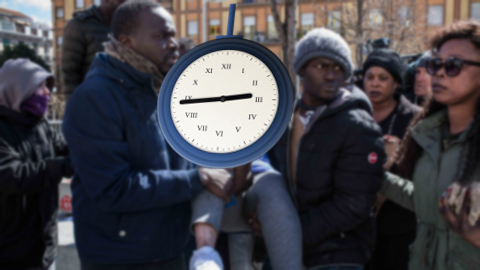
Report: 2 h 44 min
